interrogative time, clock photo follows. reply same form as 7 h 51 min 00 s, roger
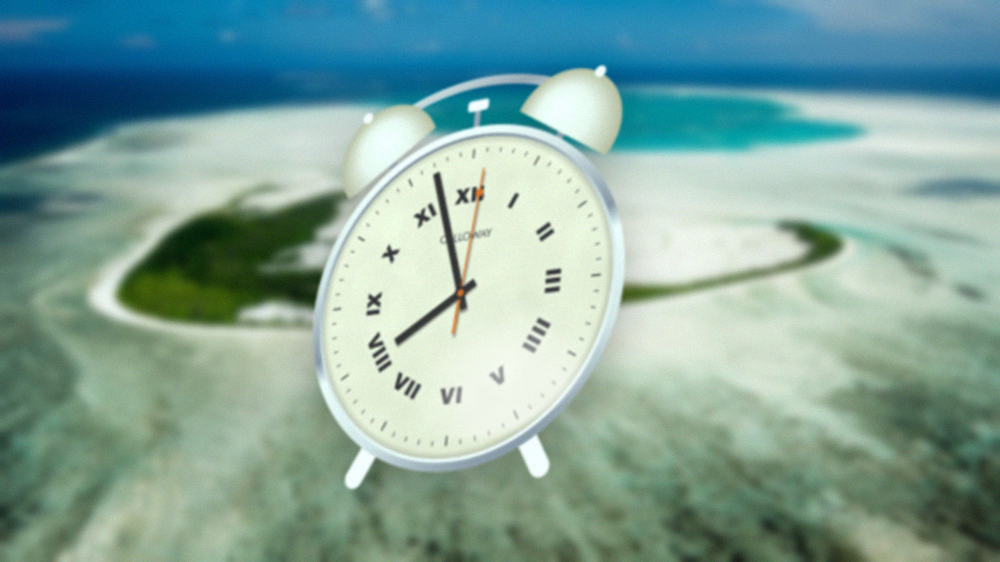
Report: 7 h 57 min 01 s
